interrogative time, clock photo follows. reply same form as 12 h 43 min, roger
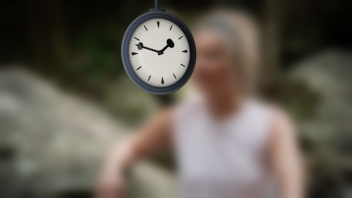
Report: 1 h 48 min
